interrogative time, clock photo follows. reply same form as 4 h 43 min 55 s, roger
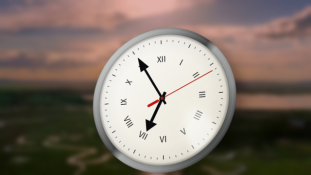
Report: 6 h 55 min 11 s
